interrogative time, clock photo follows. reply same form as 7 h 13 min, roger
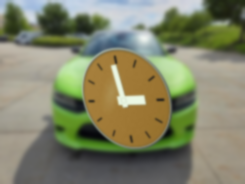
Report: 2 h 59 min
